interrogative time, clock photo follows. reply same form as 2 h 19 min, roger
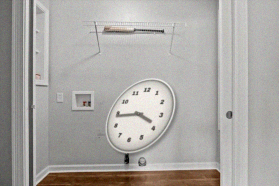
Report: 3 h 44 min
